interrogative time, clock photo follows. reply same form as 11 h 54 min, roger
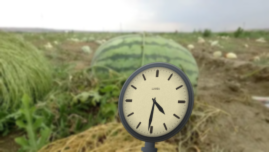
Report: 4 h 31 min
